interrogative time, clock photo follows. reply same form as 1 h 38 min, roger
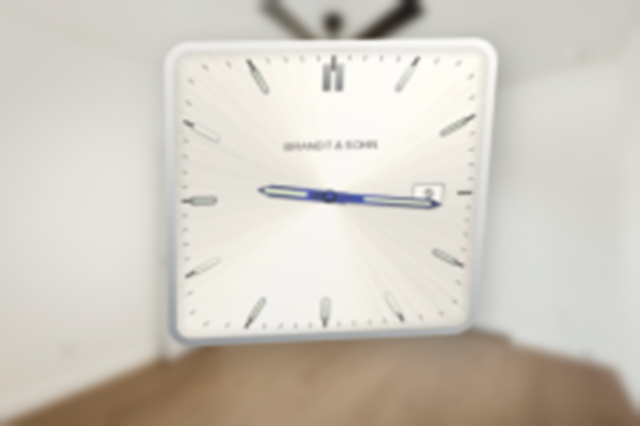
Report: 9 h 16 min
